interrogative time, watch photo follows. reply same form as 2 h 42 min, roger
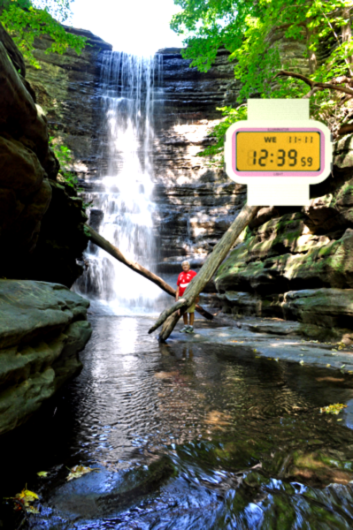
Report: 12 h 39 min
